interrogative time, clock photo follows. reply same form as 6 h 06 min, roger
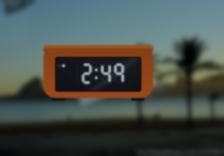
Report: 2 h 49 min
